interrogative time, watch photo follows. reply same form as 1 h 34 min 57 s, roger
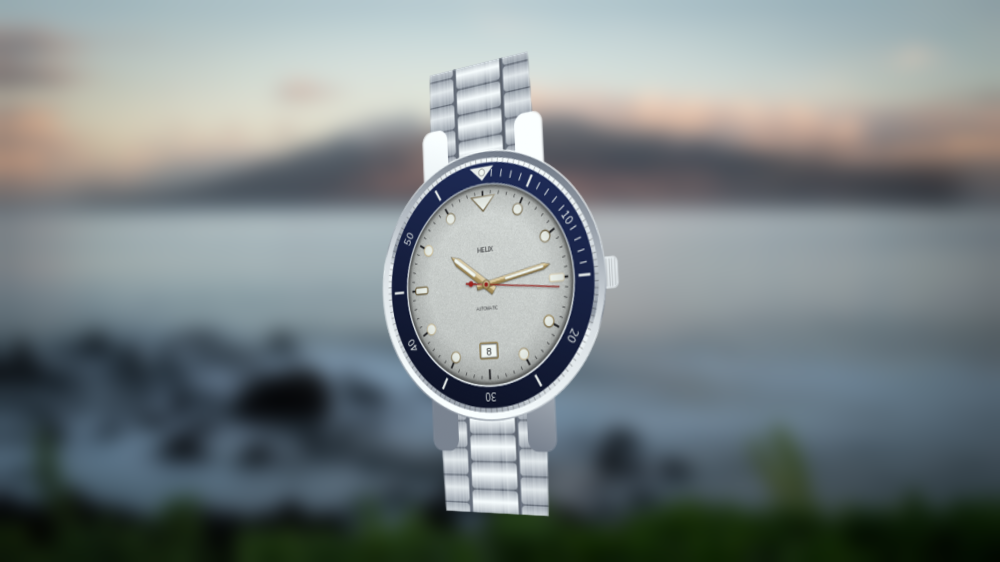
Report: 10 h 13 min 16 s
